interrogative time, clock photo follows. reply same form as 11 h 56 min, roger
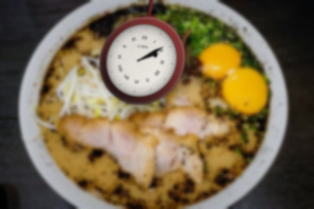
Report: 2 h 09 min
